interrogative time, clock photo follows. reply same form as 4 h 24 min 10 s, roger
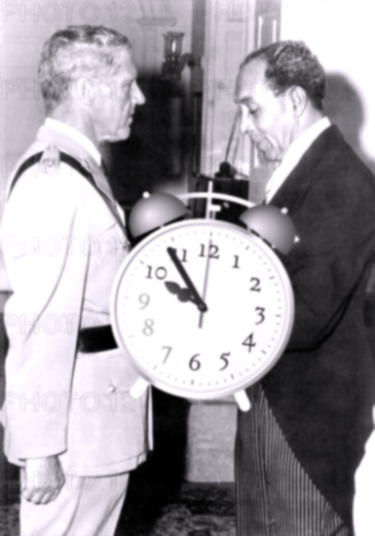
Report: 9 h 54 min 00 s
